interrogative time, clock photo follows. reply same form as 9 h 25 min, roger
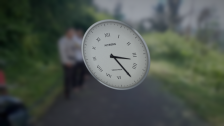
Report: 3 h 25 min
